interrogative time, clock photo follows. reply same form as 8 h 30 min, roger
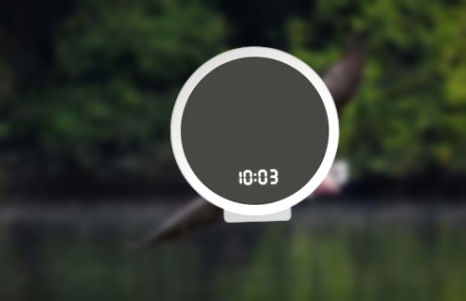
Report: 10 h 03 min
